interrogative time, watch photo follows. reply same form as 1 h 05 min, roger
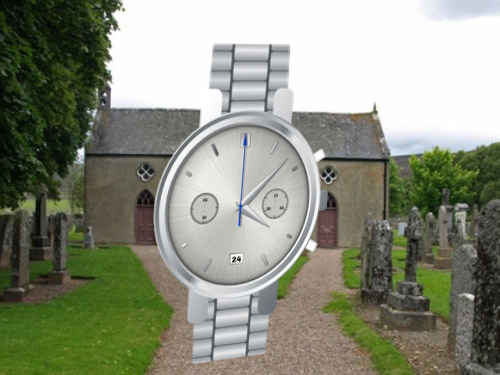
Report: 4 h 08 min
